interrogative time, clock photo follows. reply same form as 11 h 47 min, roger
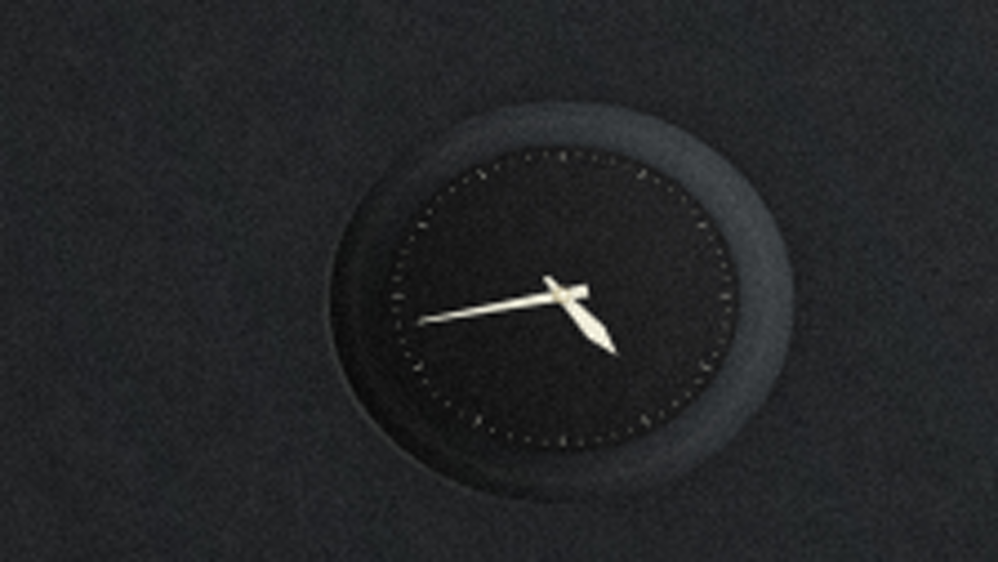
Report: 4 h 43 min
